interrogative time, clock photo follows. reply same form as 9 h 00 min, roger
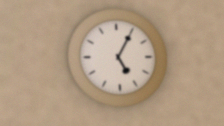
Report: 5 h 05 min
